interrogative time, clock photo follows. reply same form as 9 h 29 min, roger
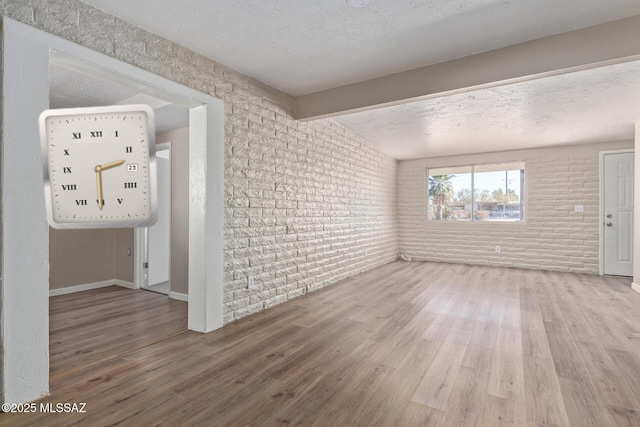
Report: 2 h 30 min
